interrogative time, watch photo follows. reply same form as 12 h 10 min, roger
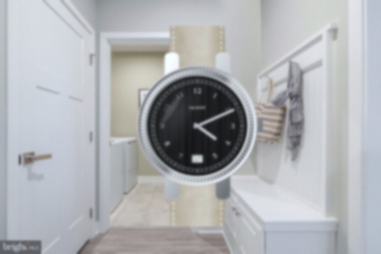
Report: 4 h 11 min
